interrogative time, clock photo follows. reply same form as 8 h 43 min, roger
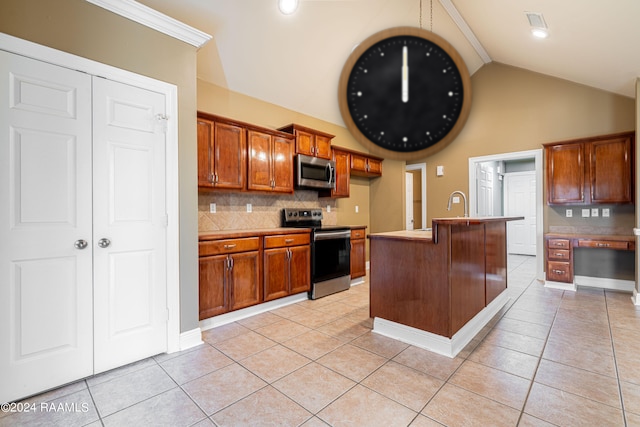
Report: 12 h 00 min
